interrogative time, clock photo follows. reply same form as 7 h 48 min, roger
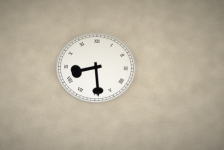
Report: 8 h 29 min
